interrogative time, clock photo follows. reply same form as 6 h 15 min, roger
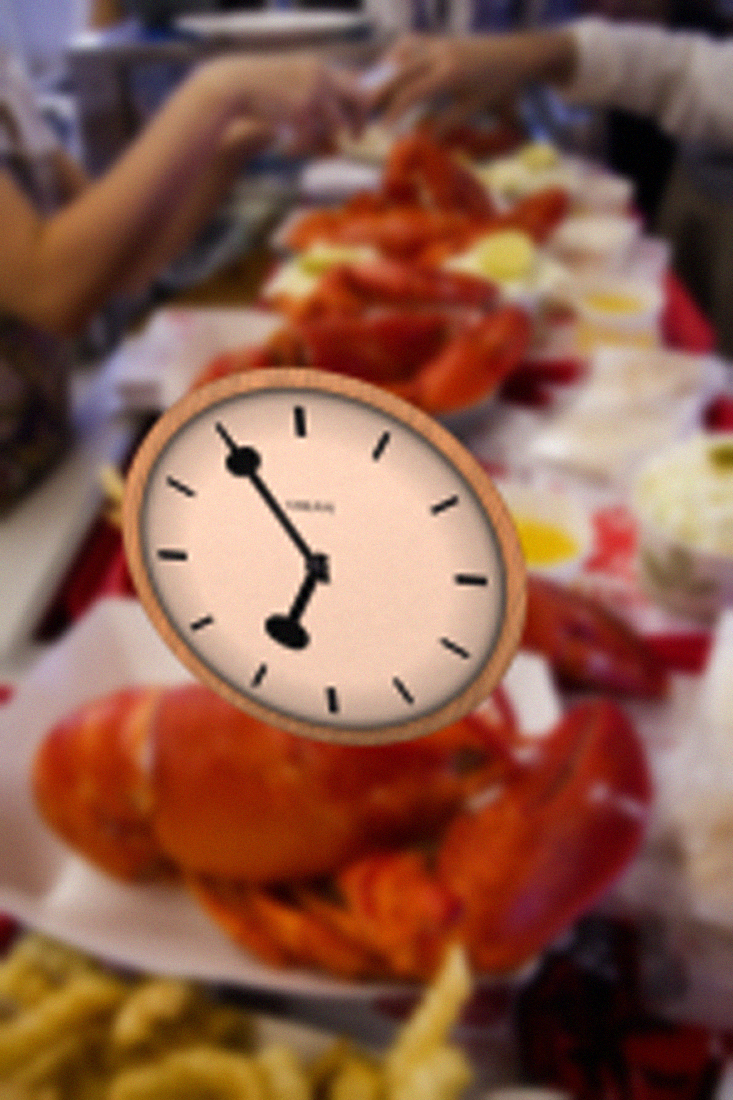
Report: 6 h 55 min
